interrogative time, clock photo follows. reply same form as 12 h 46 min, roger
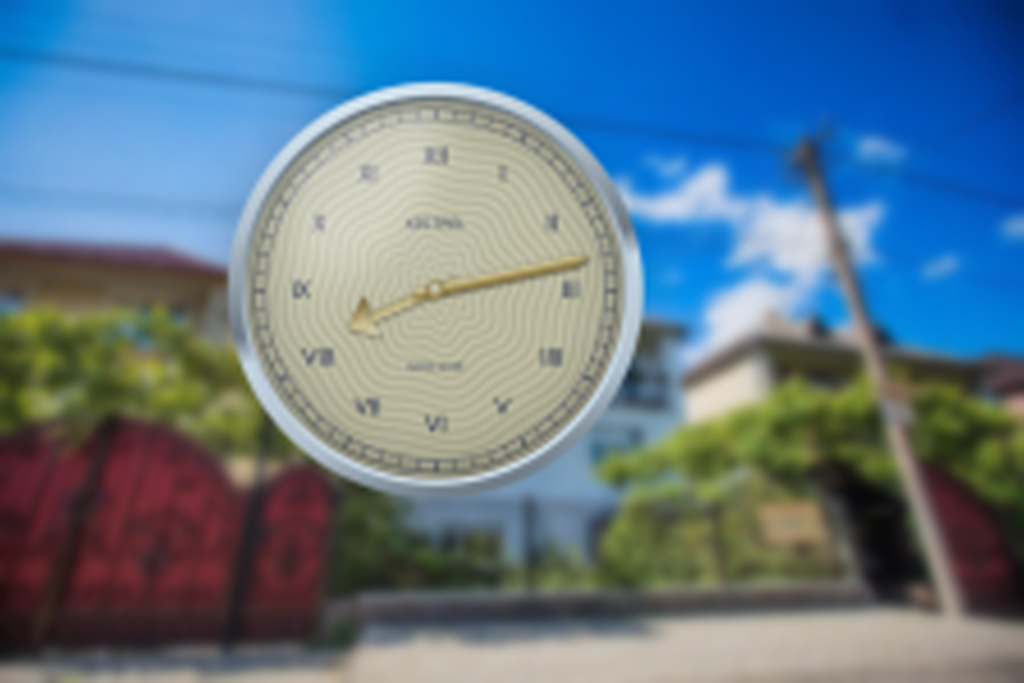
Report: 8 h 13 min
